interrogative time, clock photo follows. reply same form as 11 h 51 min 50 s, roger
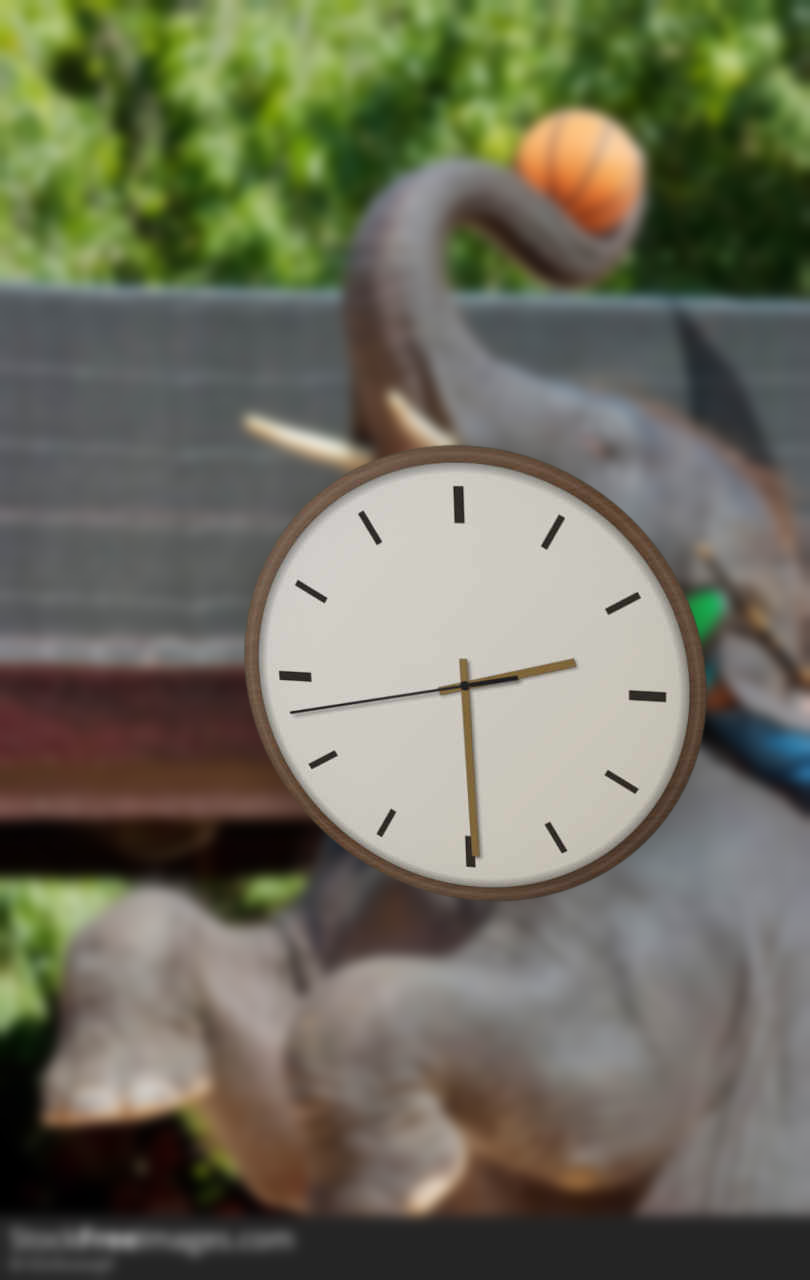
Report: 2 h 29 min 43 s
